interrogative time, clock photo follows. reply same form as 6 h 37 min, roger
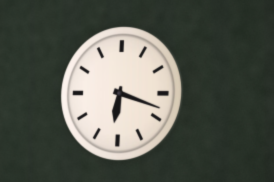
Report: 6 h 18 min
